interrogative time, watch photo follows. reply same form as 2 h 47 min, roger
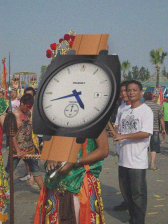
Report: 4 h 42 min
